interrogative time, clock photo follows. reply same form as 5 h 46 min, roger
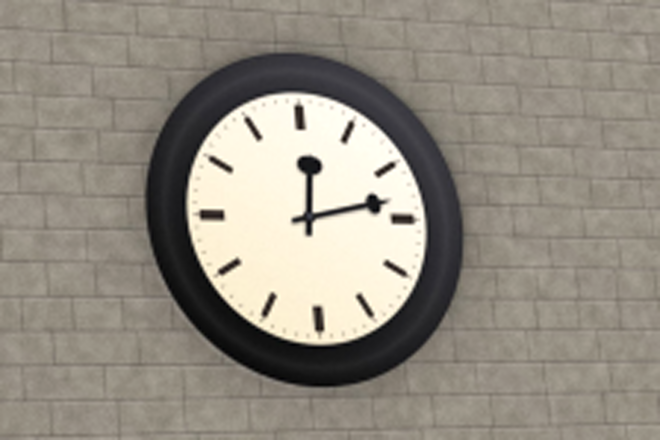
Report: 12 h 13 min
